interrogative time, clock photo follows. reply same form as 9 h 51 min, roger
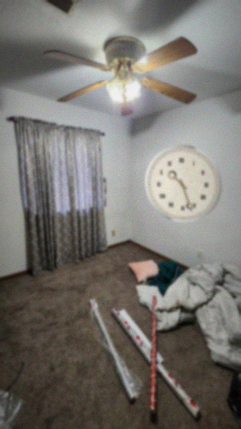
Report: 10 h 27 min
